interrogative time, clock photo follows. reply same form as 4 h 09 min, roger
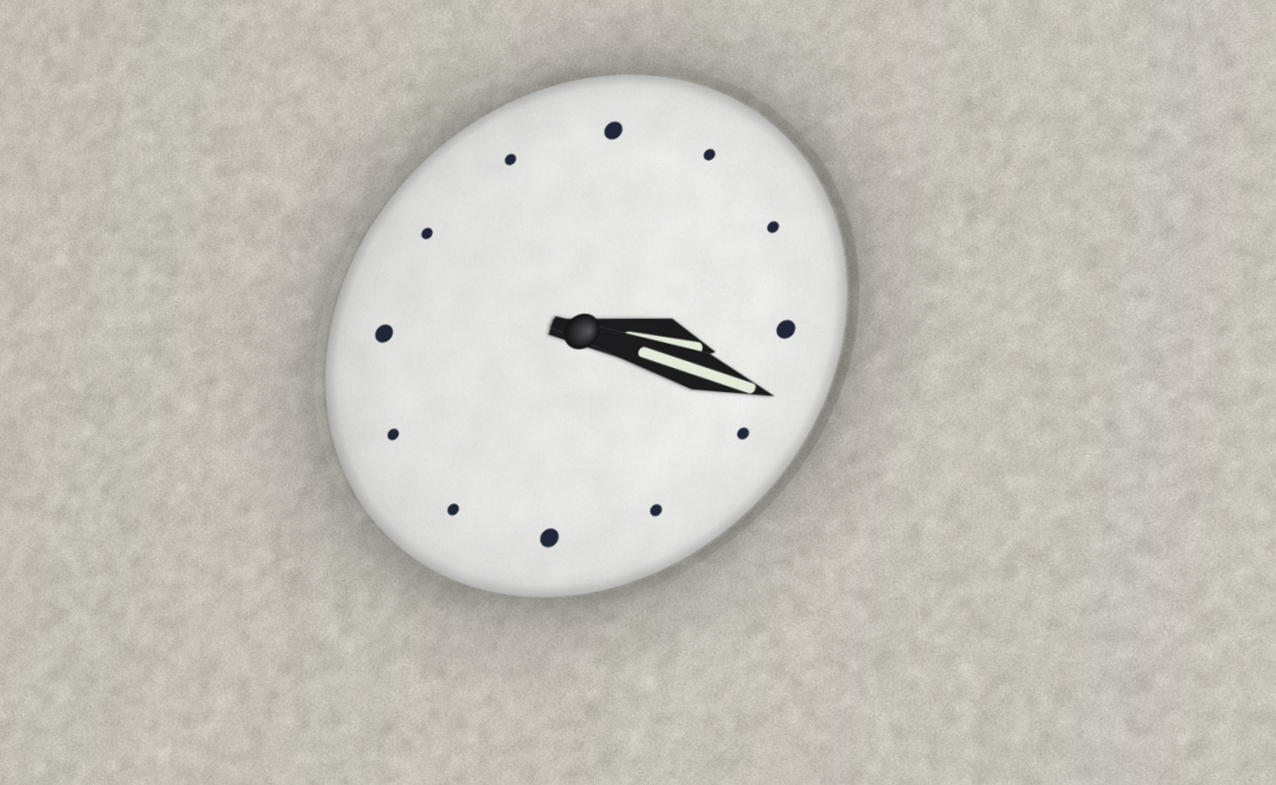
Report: 3 h 18 min
